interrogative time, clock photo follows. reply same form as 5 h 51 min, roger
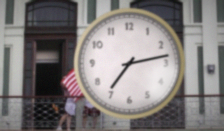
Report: 7 h 13 min
